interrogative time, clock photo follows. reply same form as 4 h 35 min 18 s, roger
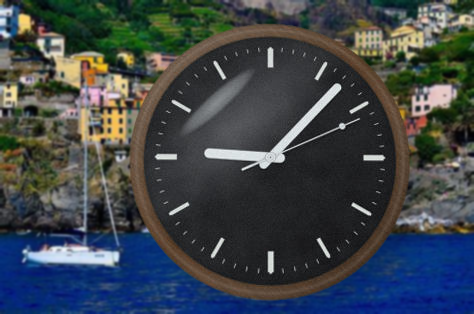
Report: 9 h 07 min 11 s
